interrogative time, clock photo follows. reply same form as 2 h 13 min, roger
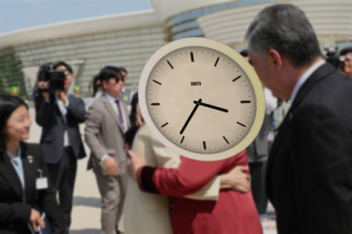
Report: 3 h 36 min
